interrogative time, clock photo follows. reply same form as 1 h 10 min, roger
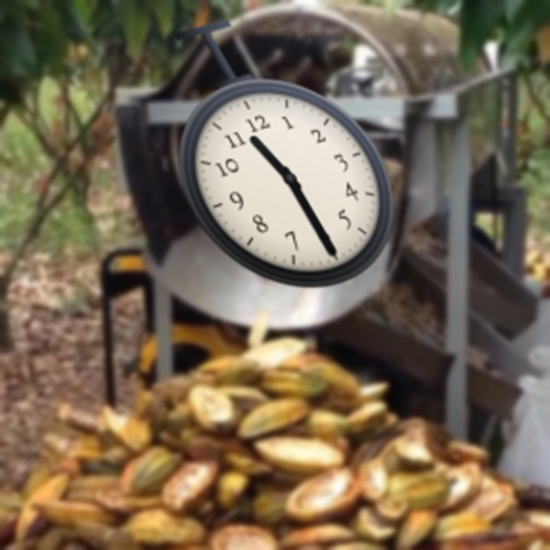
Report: 11 h 30 min
